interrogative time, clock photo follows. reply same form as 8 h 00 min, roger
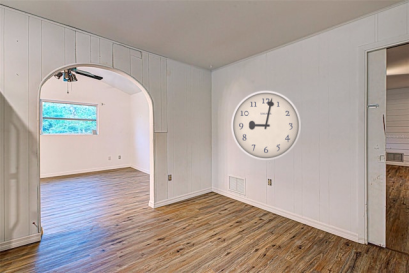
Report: 9 h 02 min
